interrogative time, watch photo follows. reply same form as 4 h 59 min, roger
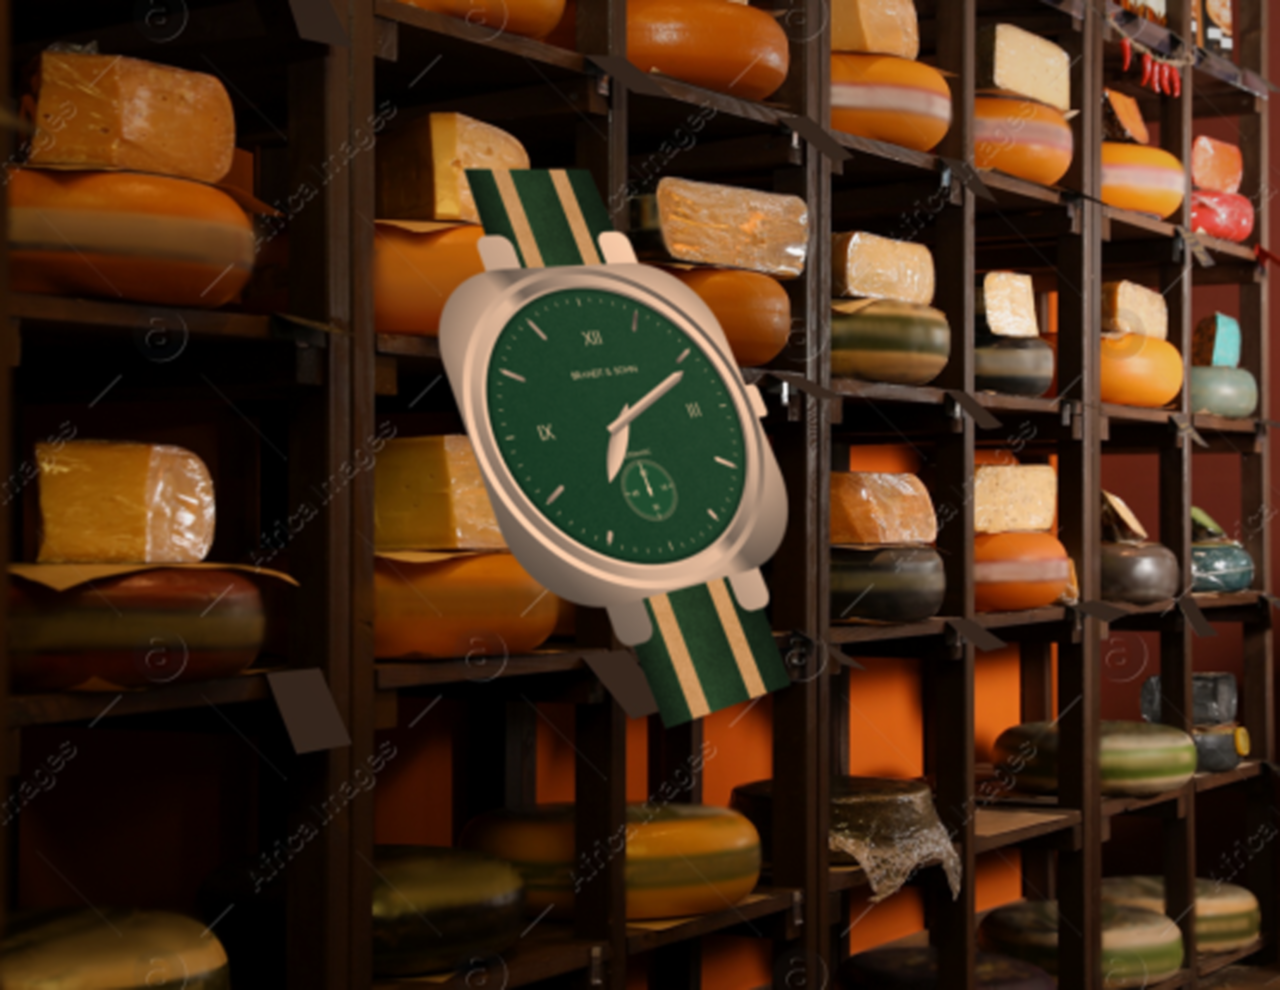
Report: 7 h 11 min
